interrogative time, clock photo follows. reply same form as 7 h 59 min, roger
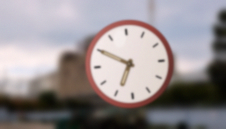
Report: 6 h 50 min
